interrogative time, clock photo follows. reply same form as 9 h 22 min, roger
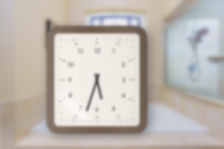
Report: 5 h 33 min
